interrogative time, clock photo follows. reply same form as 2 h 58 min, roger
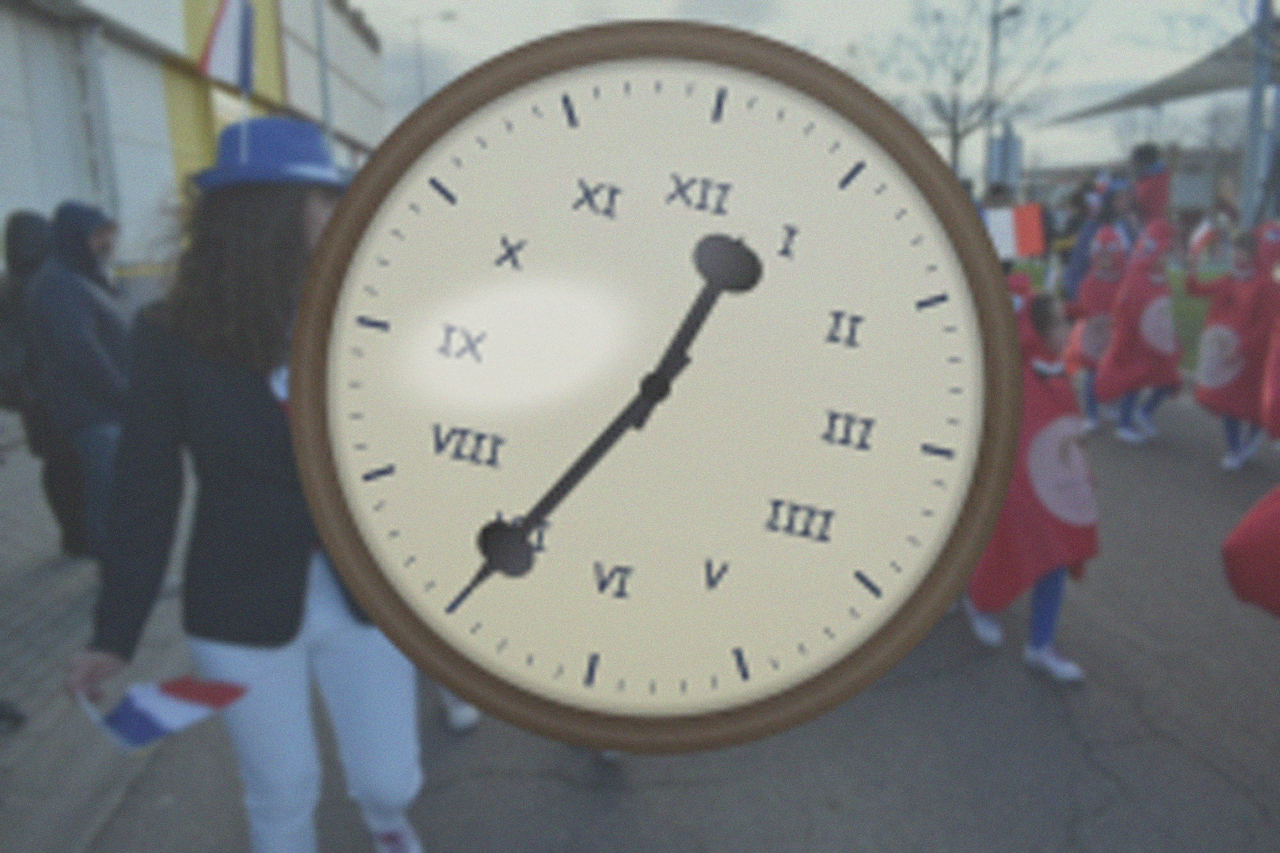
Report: 12 h 35 min
